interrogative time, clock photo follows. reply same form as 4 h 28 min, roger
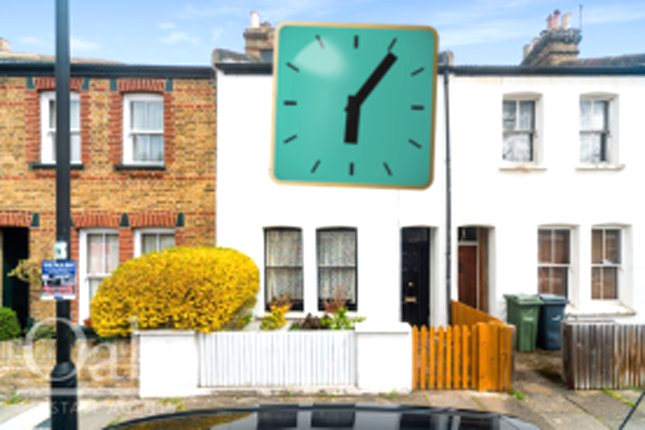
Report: 6 h 06 min
